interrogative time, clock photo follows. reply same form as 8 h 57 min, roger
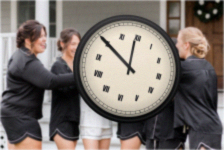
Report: 11 h 50 min
